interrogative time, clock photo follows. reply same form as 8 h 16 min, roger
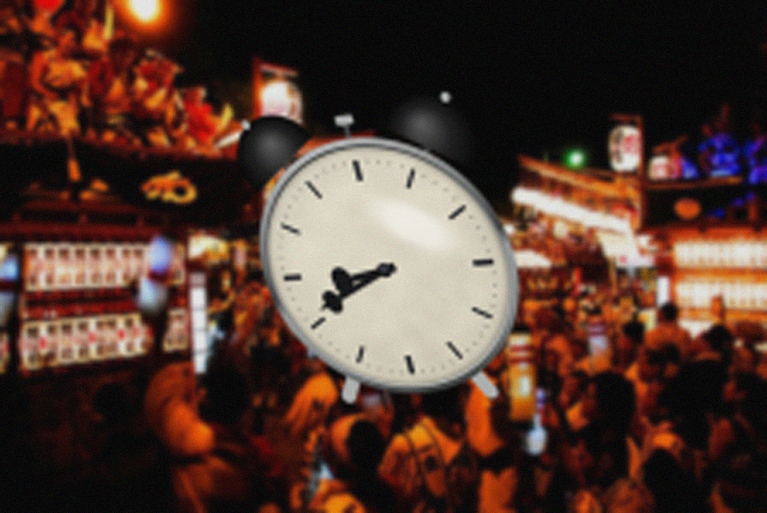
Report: 8 h 41 min
